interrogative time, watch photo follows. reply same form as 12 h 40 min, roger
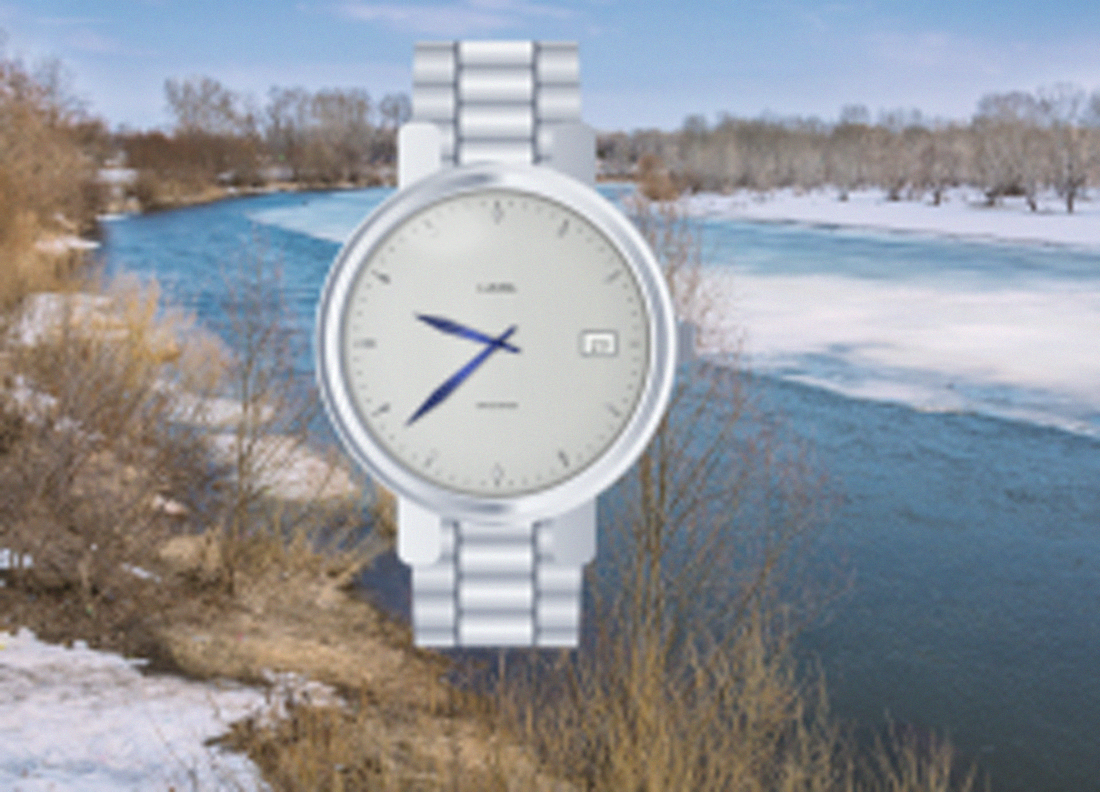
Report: 9 h 38 min
